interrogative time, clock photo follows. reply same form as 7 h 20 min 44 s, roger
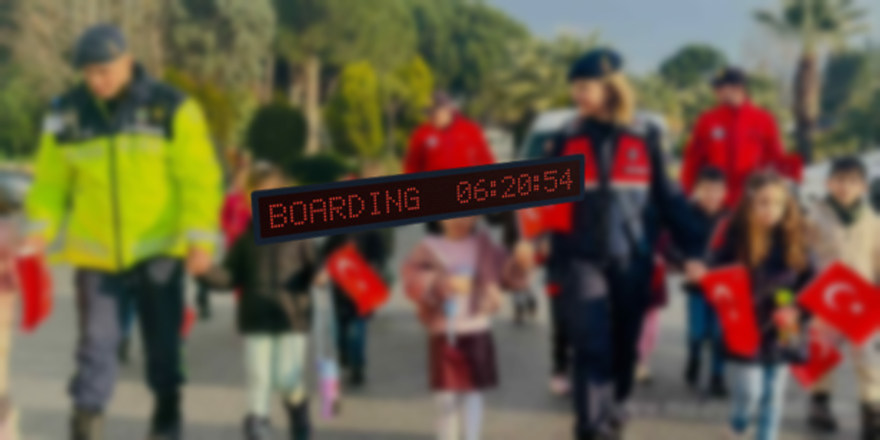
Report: 6 h 20 min 54 s
